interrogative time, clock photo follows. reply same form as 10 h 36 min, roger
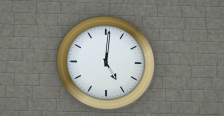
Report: 5 h 01 min
